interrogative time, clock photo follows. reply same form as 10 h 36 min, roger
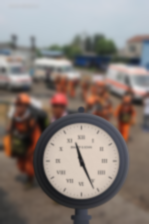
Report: 11 h 26 min
